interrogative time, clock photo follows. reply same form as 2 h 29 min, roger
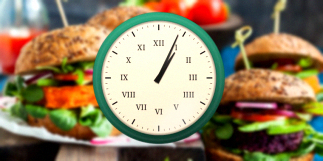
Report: 1 h 04 min
